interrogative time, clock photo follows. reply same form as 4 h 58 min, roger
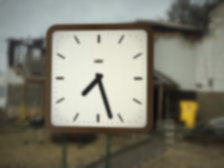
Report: 7 h 27 min
